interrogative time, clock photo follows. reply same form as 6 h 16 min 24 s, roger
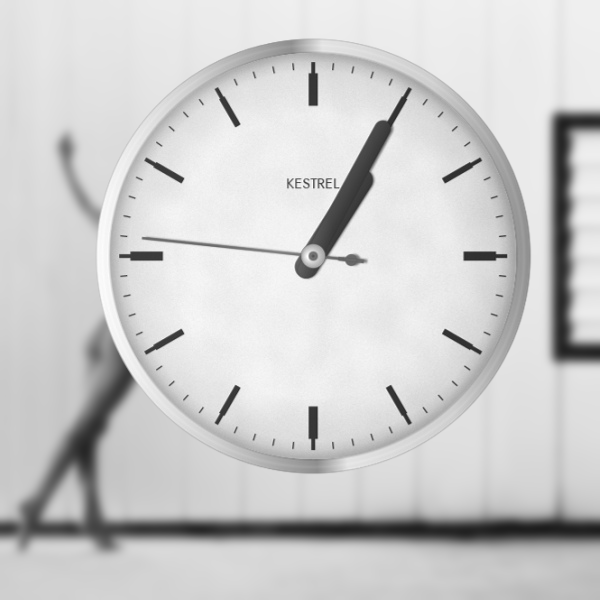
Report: 1 h 04 min 46 s
